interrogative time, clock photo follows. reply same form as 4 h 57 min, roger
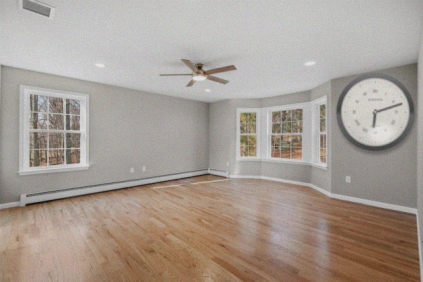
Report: 6 h 12 min
